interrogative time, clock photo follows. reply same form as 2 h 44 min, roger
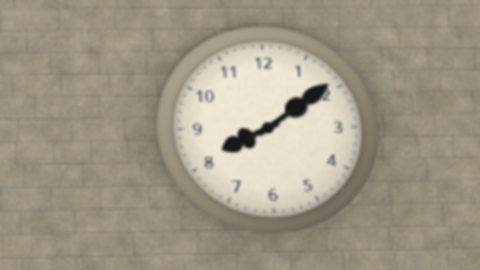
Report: 8 h 09 min
